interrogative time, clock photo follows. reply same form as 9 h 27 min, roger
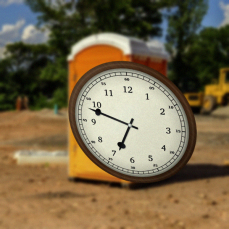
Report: 6 h 48 min
